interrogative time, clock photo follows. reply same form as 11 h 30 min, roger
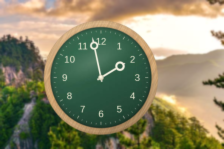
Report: 1 h 58 min
